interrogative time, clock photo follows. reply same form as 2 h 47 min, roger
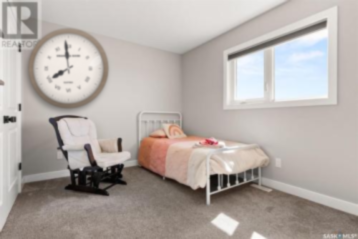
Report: 7 h 59 min
